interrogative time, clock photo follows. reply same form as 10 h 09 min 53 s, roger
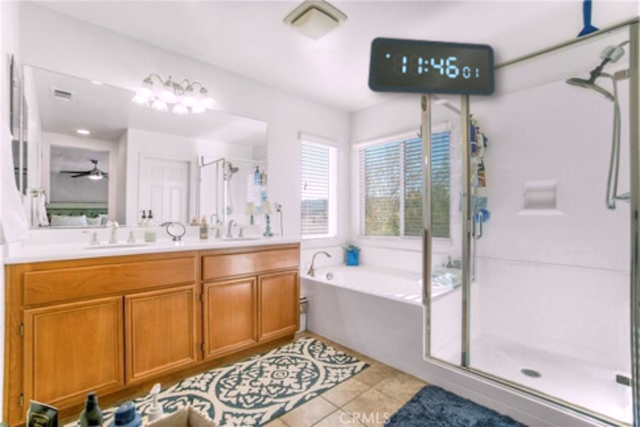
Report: 11 h 46 min 01 s
